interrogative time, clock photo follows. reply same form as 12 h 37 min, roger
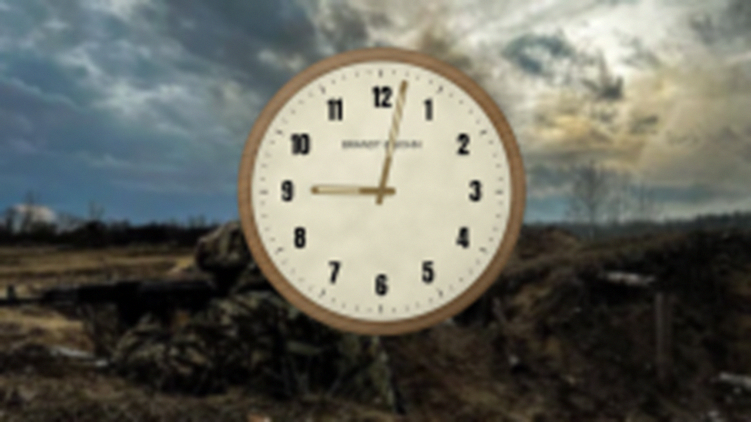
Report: 9 h 02 min
